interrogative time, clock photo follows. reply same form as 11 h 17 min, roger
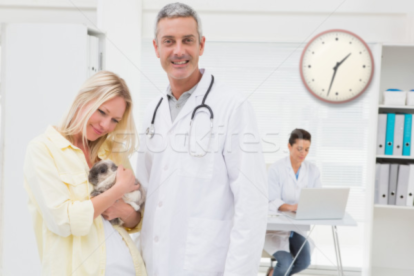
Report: 1 h 33 min
